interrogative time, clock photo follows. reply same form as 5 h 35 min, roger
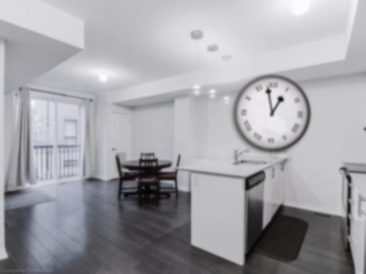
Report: 12 h 58 min
